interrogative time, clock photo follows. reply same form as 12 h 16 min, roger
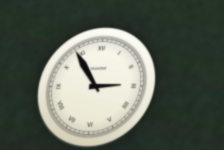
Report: 2 h 54 min
